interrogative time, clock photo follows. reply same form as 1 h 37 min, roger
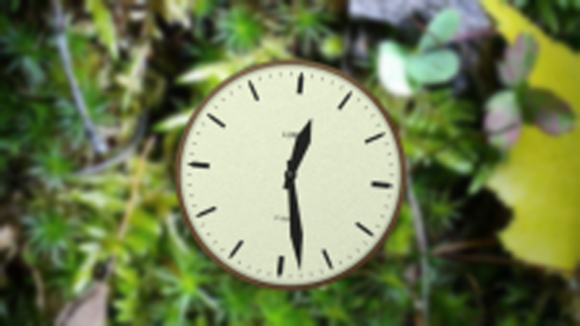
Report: 12 h 28 min
